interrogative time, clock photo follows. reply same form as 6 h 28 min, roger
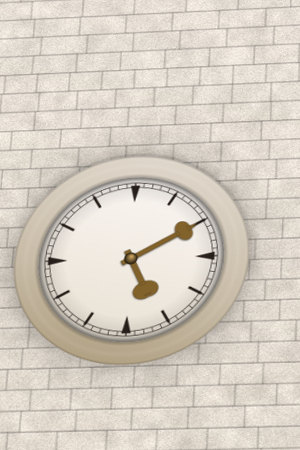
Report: 5 h 10 min
